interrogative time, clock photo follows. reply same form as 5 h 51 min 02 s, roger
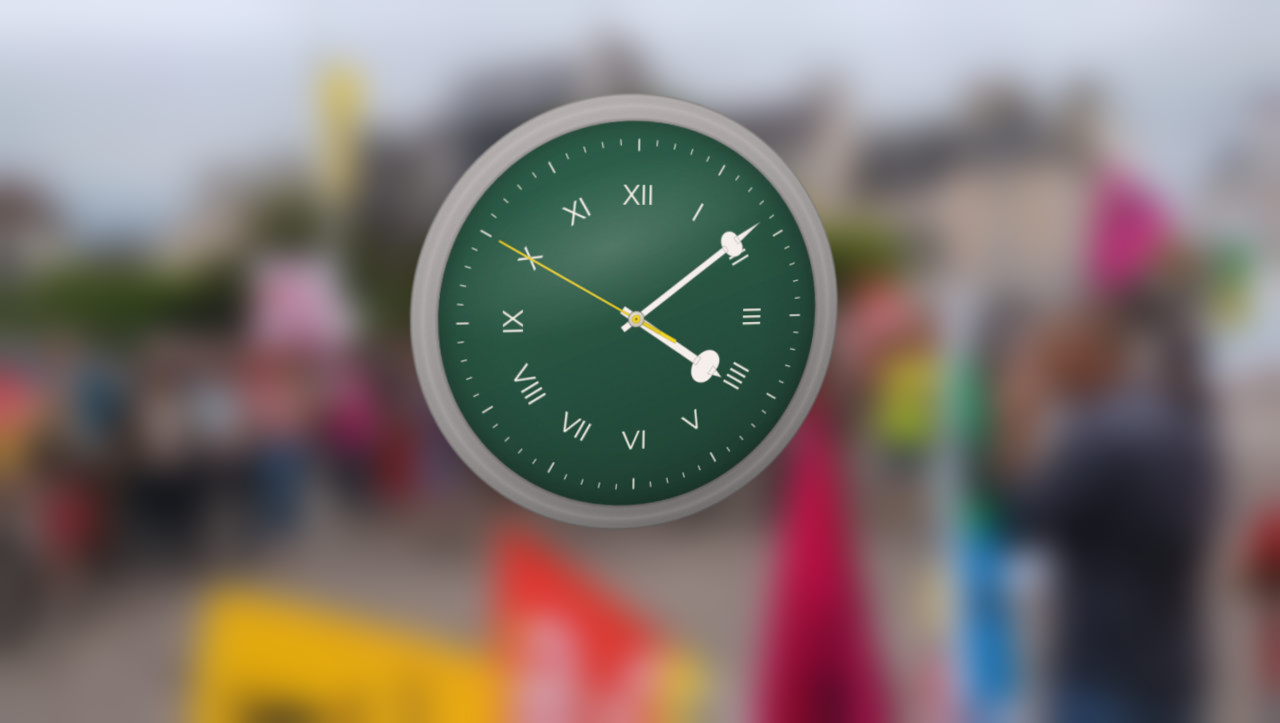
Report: 4 h 08 min 50 s
